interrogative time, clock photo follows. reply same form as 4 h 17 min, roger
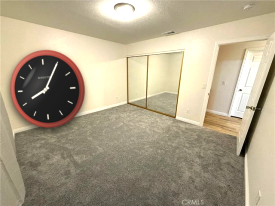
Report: 8 h 05 min
